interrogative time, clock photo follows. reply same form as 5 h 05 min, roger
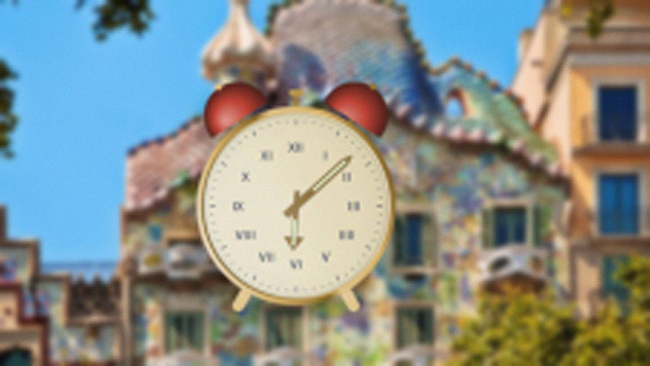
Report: 6 h 08 min
